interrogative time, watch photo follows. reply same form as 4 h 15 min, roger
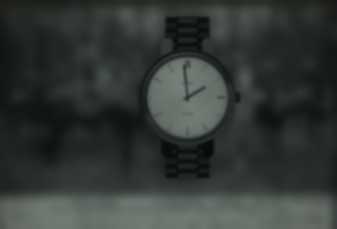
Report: 1 h 59 min
